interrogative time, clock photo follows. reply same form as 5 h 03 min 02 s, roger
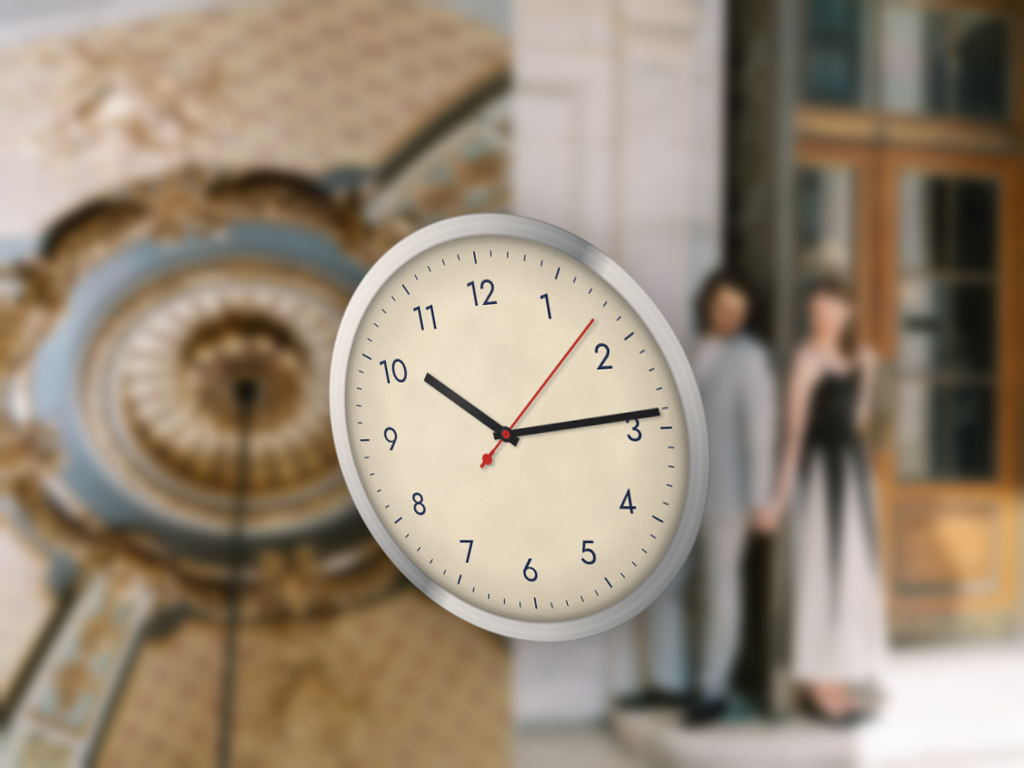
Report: 10 h 14 min 08 s
